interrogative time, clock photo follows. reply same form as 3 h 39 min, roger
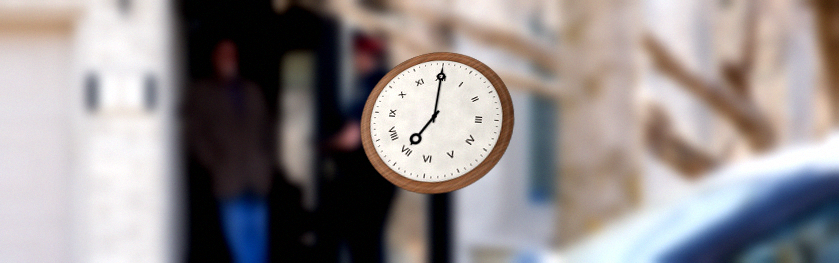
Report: 7 h 00 min
